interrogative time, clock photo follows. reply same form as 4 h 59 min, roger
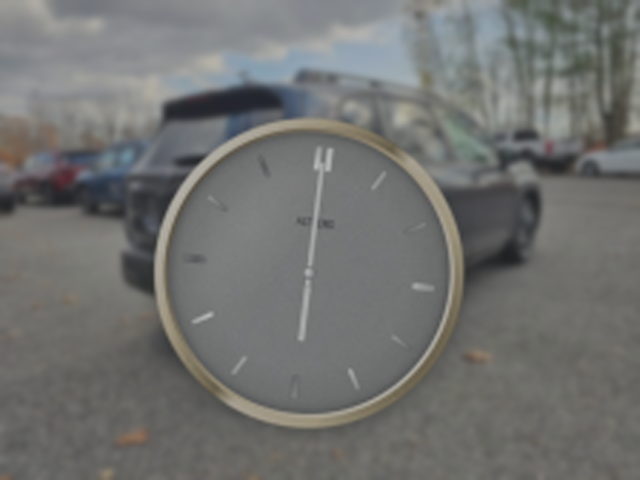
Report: 6 h 00 min
